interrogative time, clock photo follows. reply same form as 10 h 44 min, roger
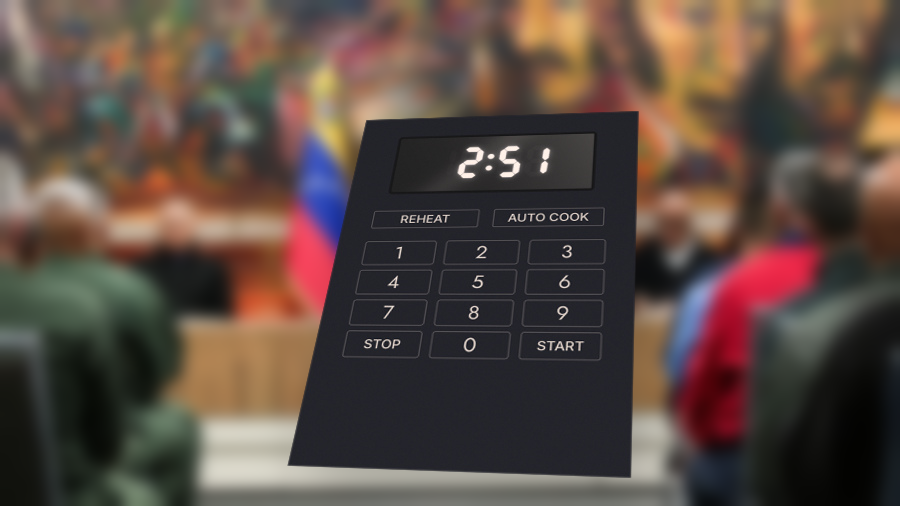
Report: 2 h 51 min
